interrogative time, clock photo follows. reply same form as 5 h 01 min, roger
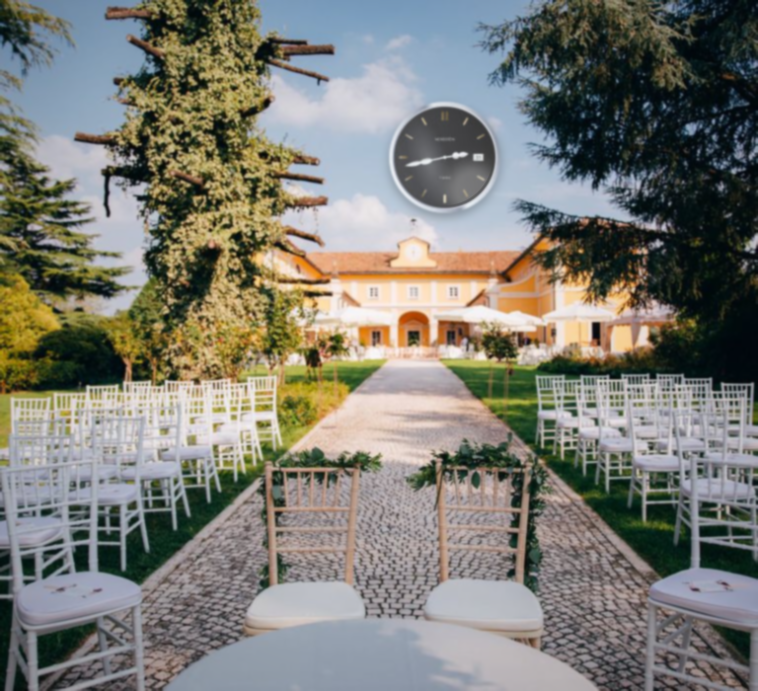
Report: 2 h 43 min
